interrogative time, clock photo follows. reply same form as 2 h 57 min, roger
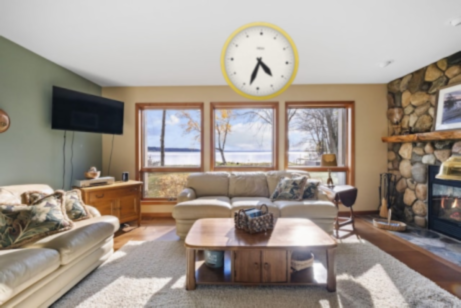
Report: 4 h 33 min
